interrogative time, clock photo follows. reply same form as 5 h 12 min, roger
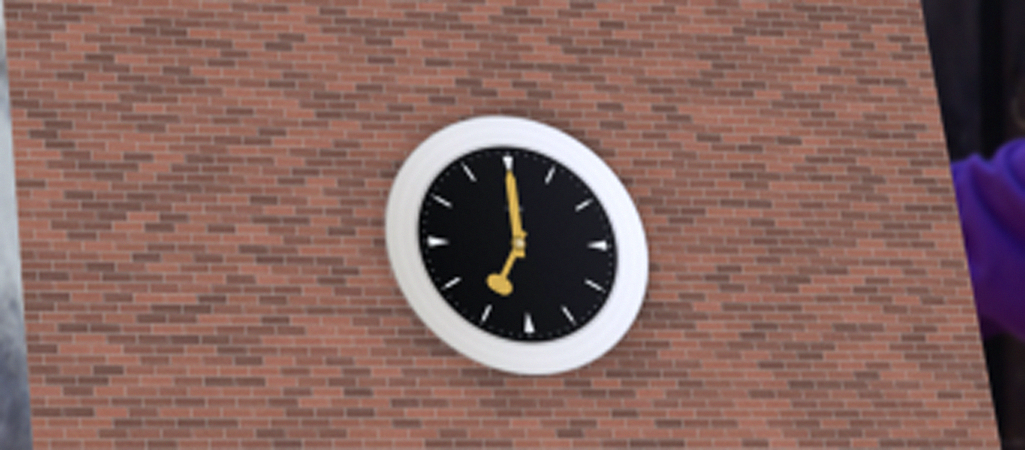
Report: 7 h 00 min
